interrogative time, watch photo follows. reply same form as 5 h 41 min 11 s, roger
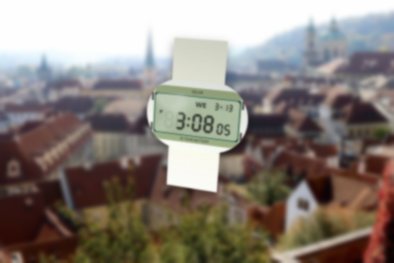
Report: 3 h 08 min 05 s
